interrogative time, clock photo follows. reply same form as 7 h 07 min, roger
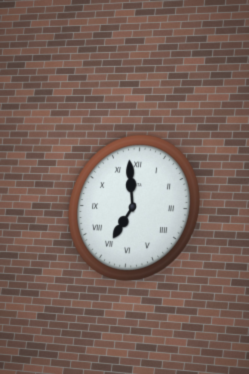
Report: 6 h 58 min
